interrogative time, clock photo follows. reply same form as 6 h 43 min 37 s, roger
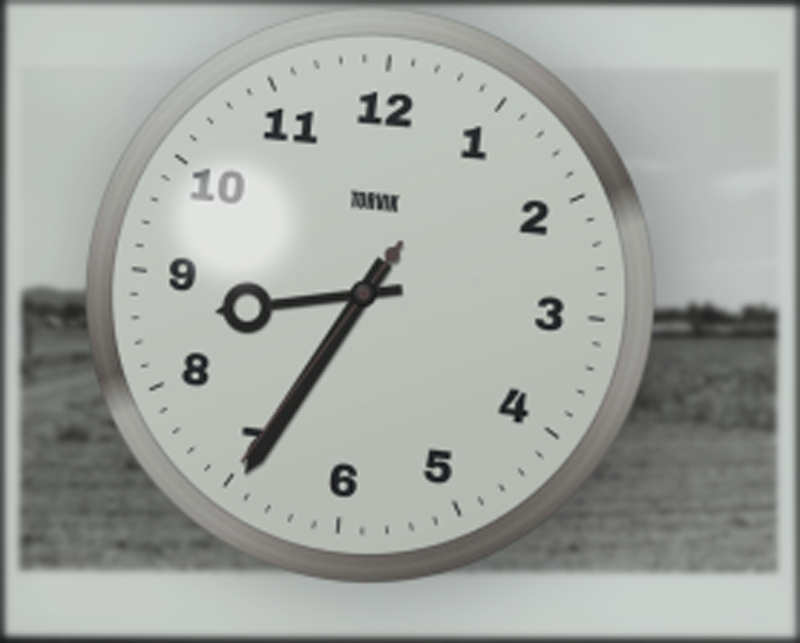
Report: 8 h 34 min 35 s
